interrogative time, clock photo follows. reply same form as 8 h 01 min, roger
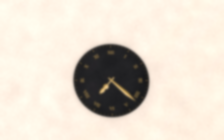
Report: 7 h 22 min
